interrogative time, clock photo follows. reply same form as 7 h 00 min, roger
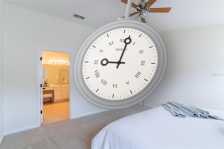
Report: 9 h 02 min
